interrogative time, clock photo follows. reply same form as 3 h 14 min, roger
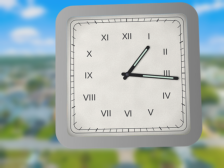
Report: 1 h 16 min
